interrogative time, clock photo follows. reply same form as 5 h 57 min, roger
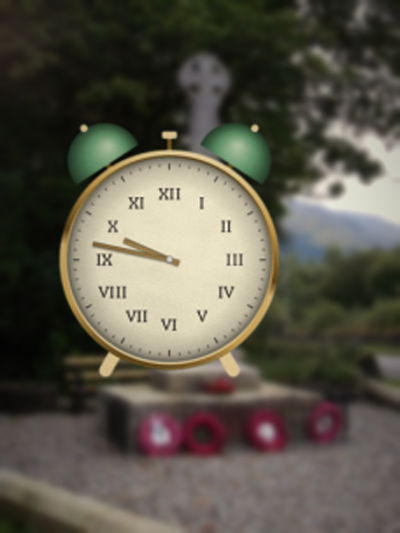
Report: 9 h 47 min
